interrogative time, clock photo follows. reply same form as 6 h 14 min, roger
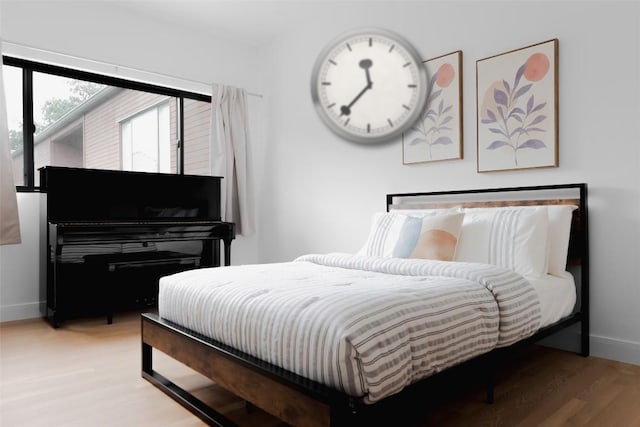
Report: 11 h 37 min
